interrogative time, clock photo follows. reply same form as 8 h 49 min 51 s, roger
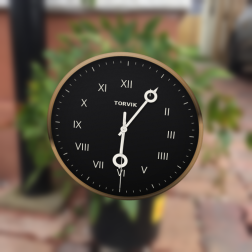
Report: 6 h 05 min 30 s
